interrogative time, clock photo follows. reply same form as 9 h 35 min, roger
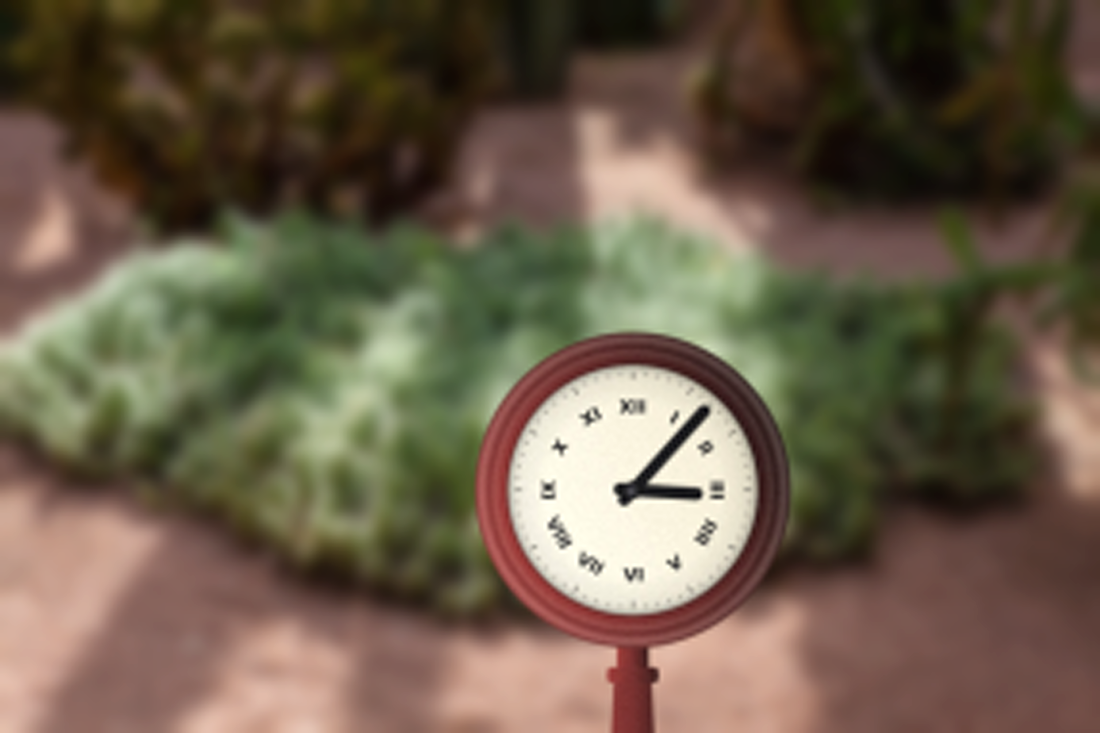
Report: 3 h 07 min
